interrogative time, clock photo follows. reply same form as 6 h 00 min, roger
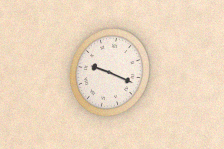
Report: 9 h 17 min
